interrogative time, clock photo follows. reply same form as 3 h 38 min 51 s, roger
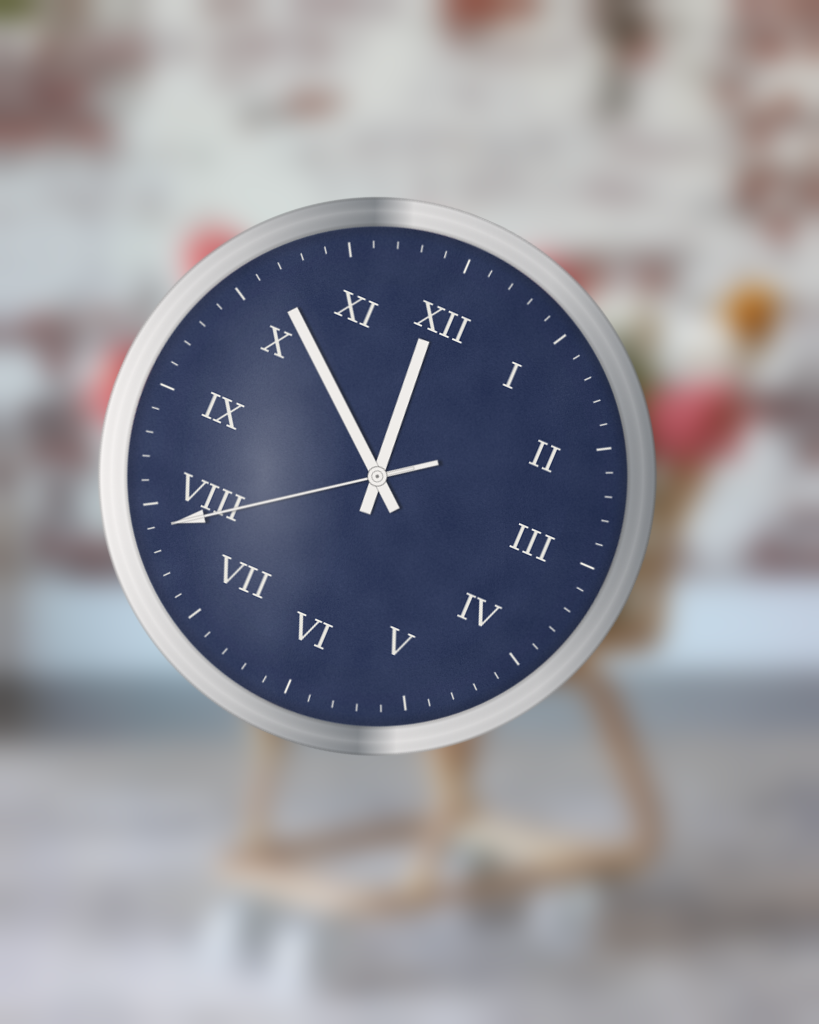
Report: 11 h 51 min 39 s
